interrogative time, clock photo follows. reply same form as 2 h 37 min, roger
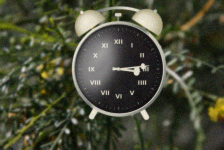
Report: 3 h 14 min
